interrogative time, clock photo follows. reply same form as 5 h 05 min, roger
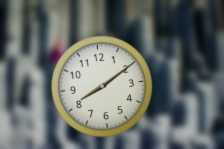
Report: 8 h 10 min
